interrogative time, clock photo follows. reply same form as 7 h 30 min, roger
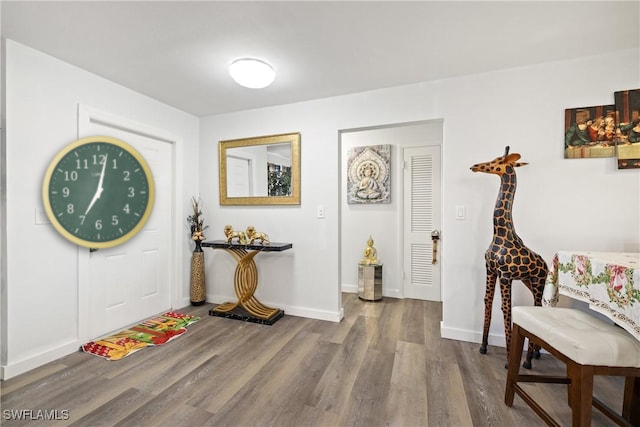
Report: 7 h 02 min
